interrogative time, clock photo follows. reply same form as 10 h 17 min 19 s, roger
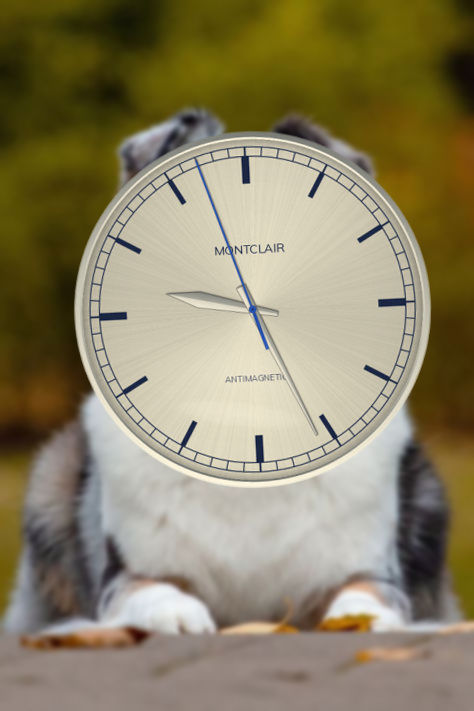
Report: 9 h 25 min 57 s
